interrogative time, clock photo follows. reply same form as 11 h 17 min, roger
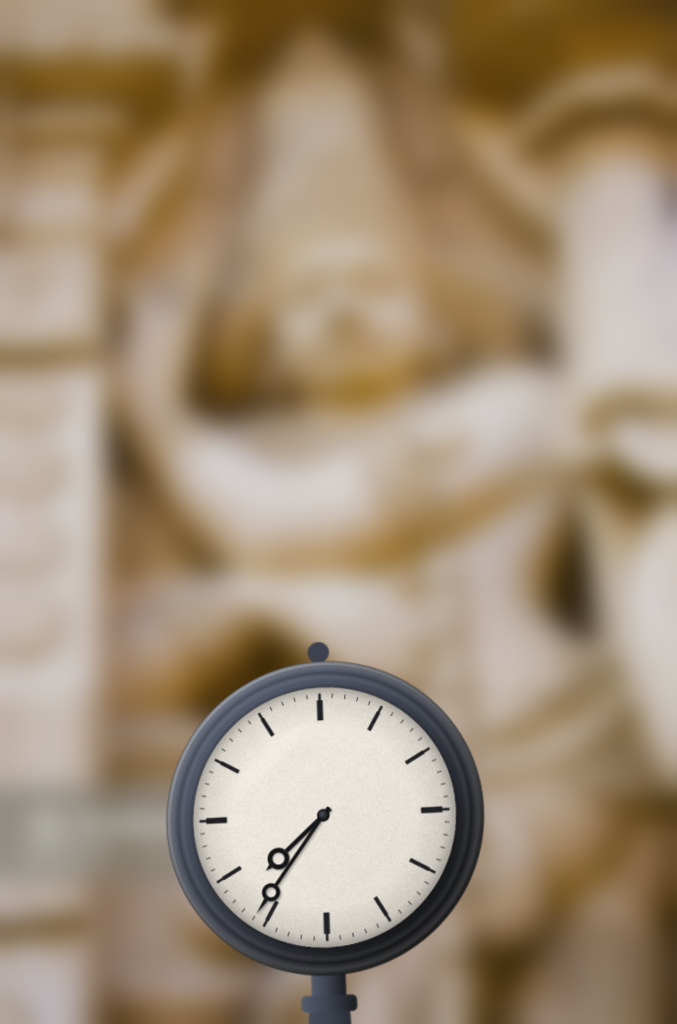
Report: 7 h 36 min
